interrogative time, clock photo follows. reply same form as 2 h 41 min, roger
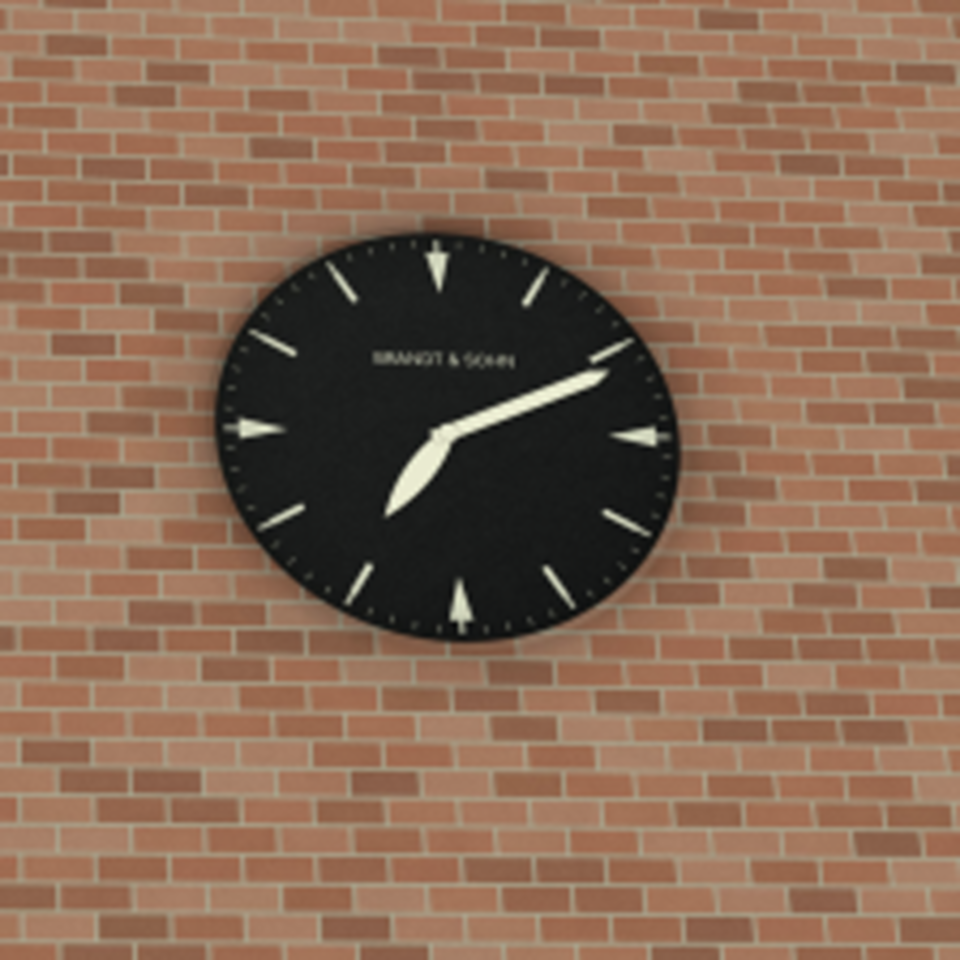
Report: 7 h 11 min
